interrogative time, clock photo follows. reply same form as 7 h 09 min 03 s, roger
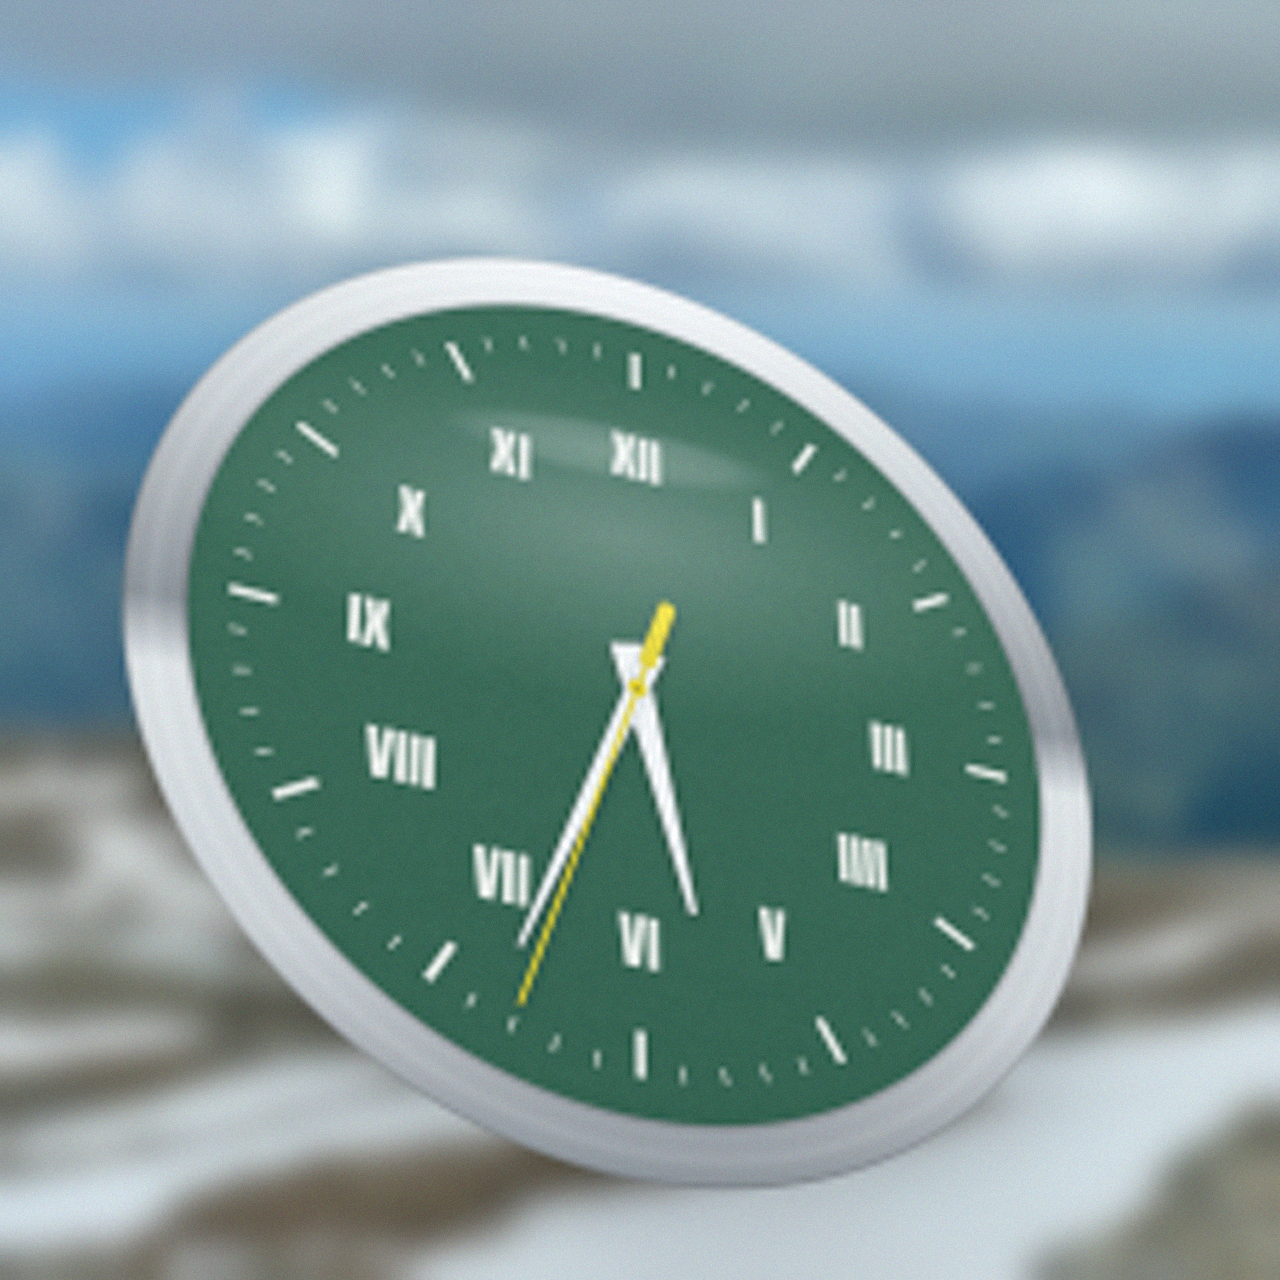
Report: 5 h 33 min 33 s
